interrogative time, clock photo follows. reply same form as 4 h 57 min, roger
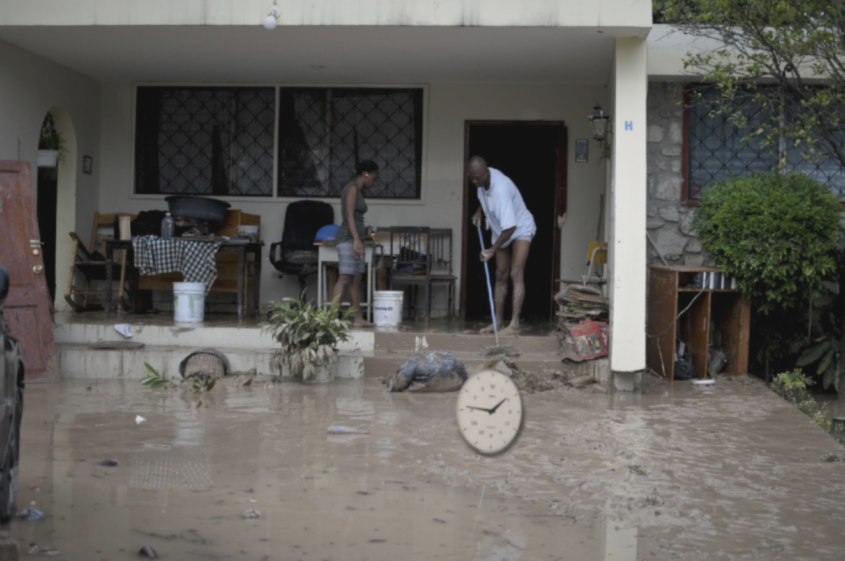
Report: 1 h 46 min
